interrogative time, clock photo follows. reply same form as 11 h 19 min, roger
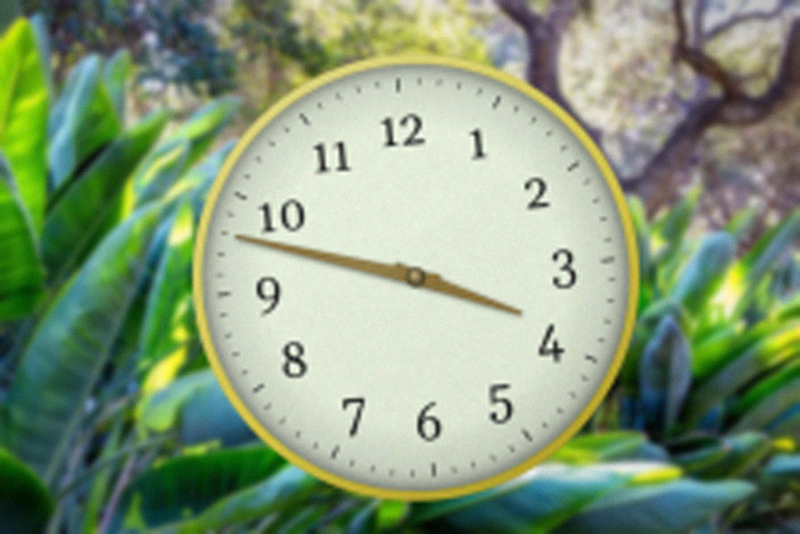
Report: 3 h 48 min
